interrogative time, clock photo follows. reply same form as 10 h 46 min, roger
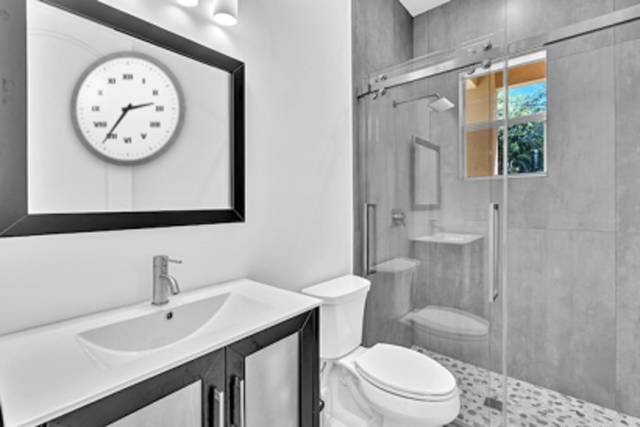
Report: 2 h 36 min
